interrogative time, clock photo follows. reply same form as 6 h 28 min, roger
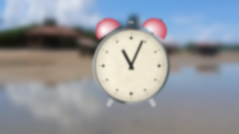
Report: 11 h 04 min
